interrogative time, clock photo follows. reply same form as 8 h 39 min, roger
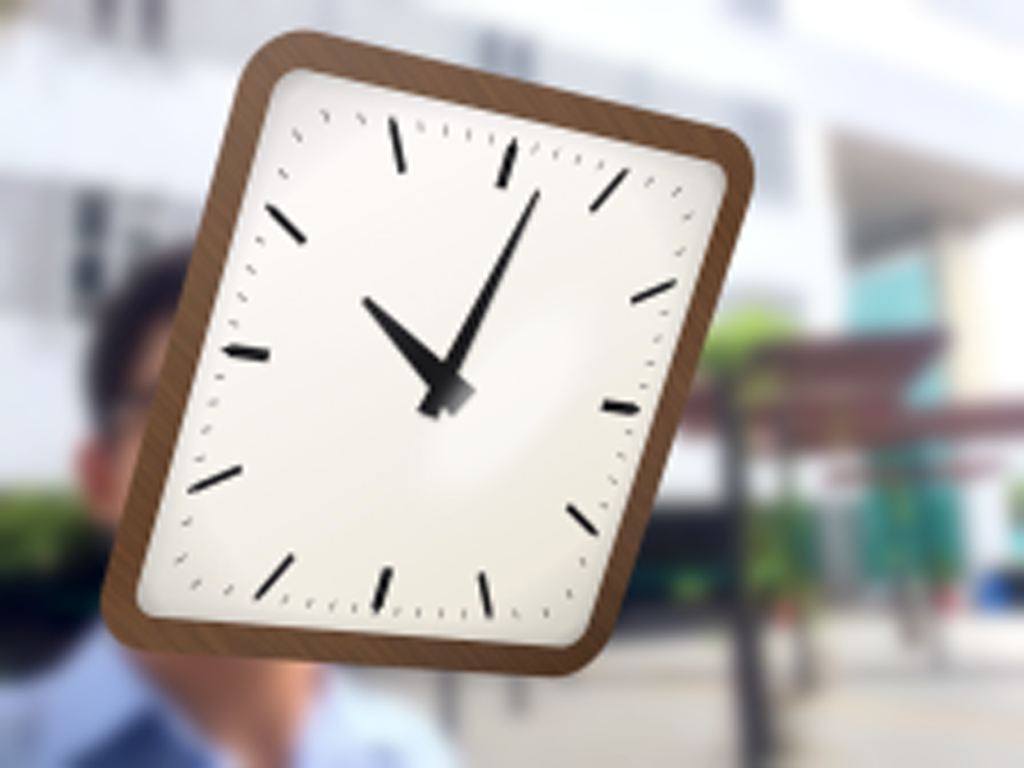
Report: 10 h 02 min
